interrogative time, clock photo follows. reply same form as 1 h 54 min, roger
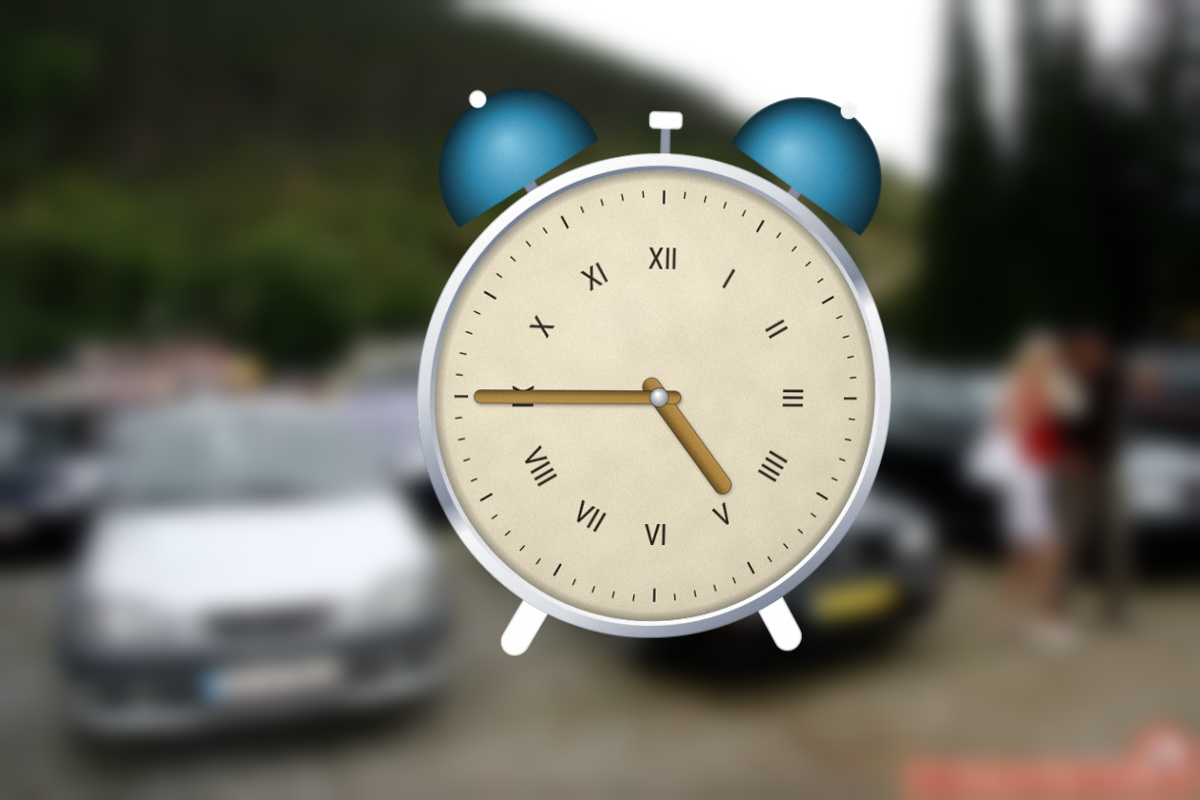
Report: 4 h 45 min
